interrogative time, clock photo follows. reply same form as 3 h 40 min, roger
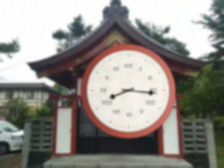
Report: 8 h 16 min
